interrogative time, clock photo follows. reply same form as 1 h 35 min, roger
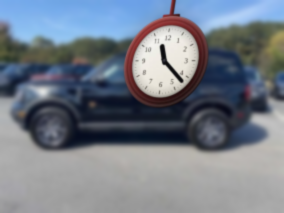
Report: 11 h 22 min
